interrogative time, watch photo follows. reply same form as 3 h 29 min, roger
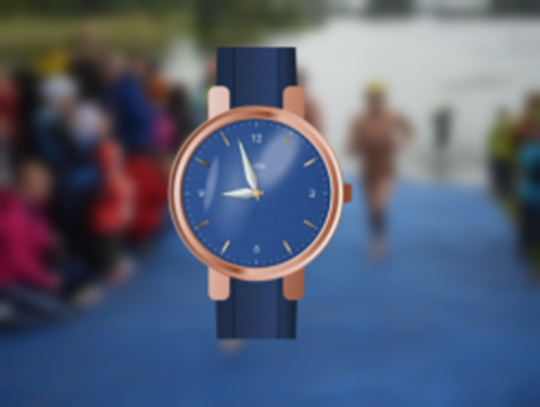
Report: 8 h 57 min
